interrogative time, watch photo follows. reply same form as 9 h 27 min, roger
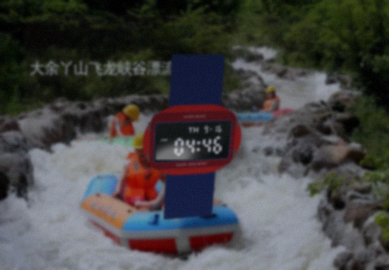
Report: 4 h 46 min
